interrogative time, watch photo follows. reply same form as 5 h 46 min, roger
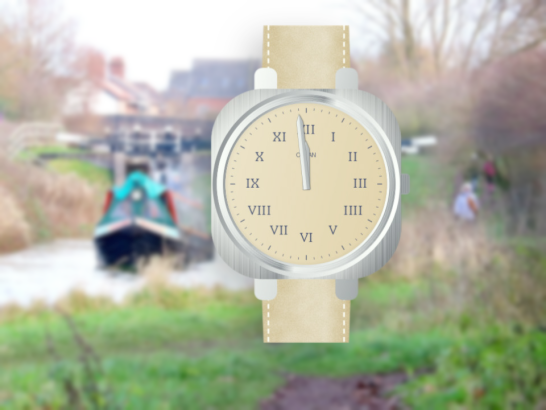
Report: 11 h 59 min
